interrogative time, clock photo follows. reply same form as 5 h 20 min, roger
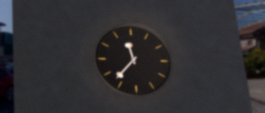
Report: 11 h 37 min
